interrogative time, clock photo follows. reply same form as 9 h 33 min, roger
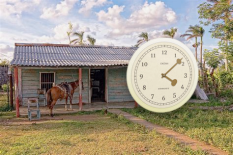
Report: 4 h 08 min
